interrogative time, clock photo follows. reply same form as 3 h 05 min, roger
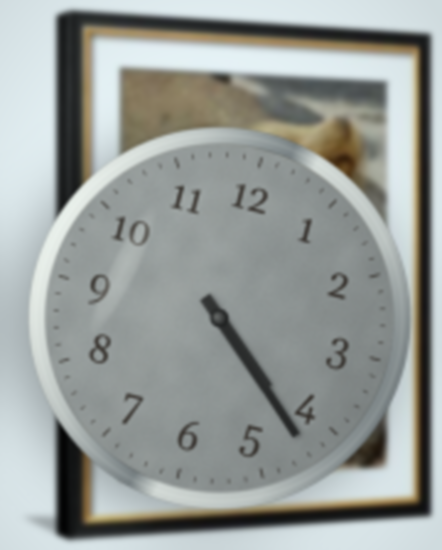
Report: 4 h 22 min
